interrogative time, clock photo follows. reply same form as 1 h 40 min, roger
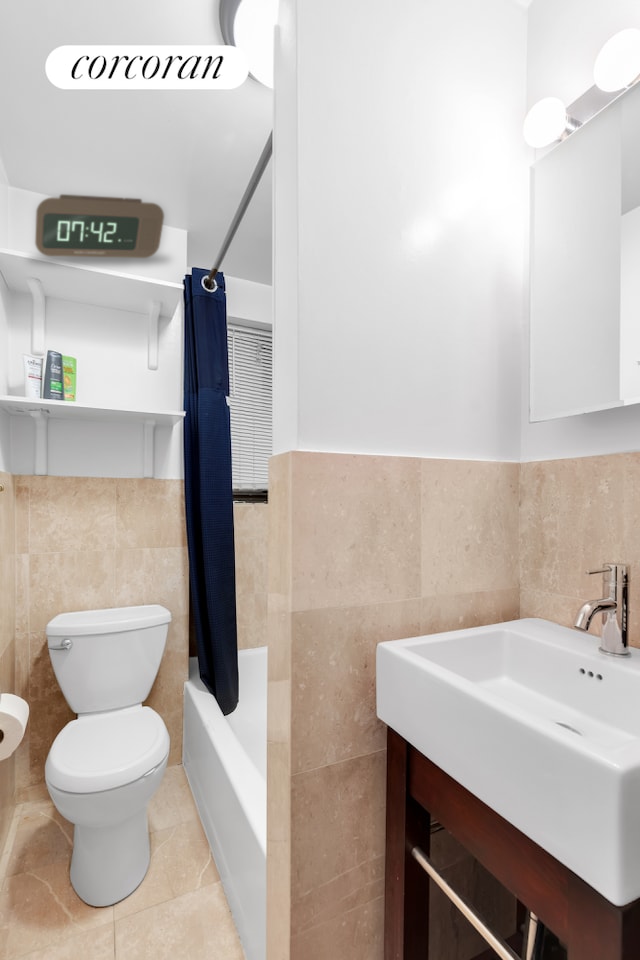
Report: 7 h 42 min
